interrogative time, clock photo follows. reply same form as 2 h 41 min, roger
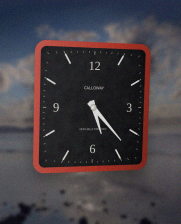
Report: 5 h 23 min
